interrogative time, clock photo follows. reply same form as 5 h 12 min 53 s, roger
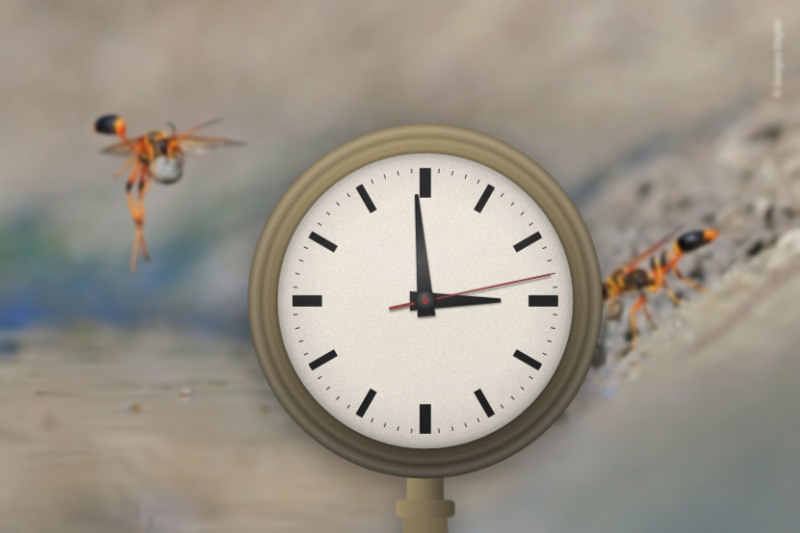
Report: 2 h 59 min 13 s
